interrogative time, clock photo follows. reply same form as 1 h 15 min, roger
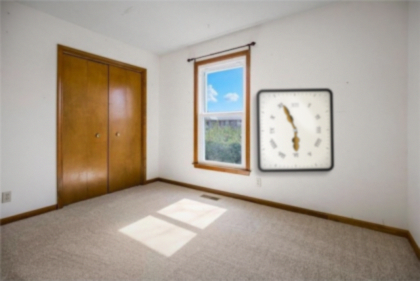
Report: 5 h 56 min
